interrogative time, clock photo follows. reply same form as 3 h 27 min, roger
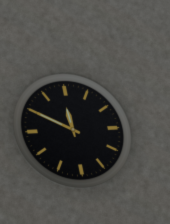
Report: 11 h 50 min
